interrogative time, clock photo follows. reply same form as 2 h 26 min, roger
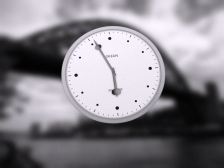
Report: 5 h 56 min
